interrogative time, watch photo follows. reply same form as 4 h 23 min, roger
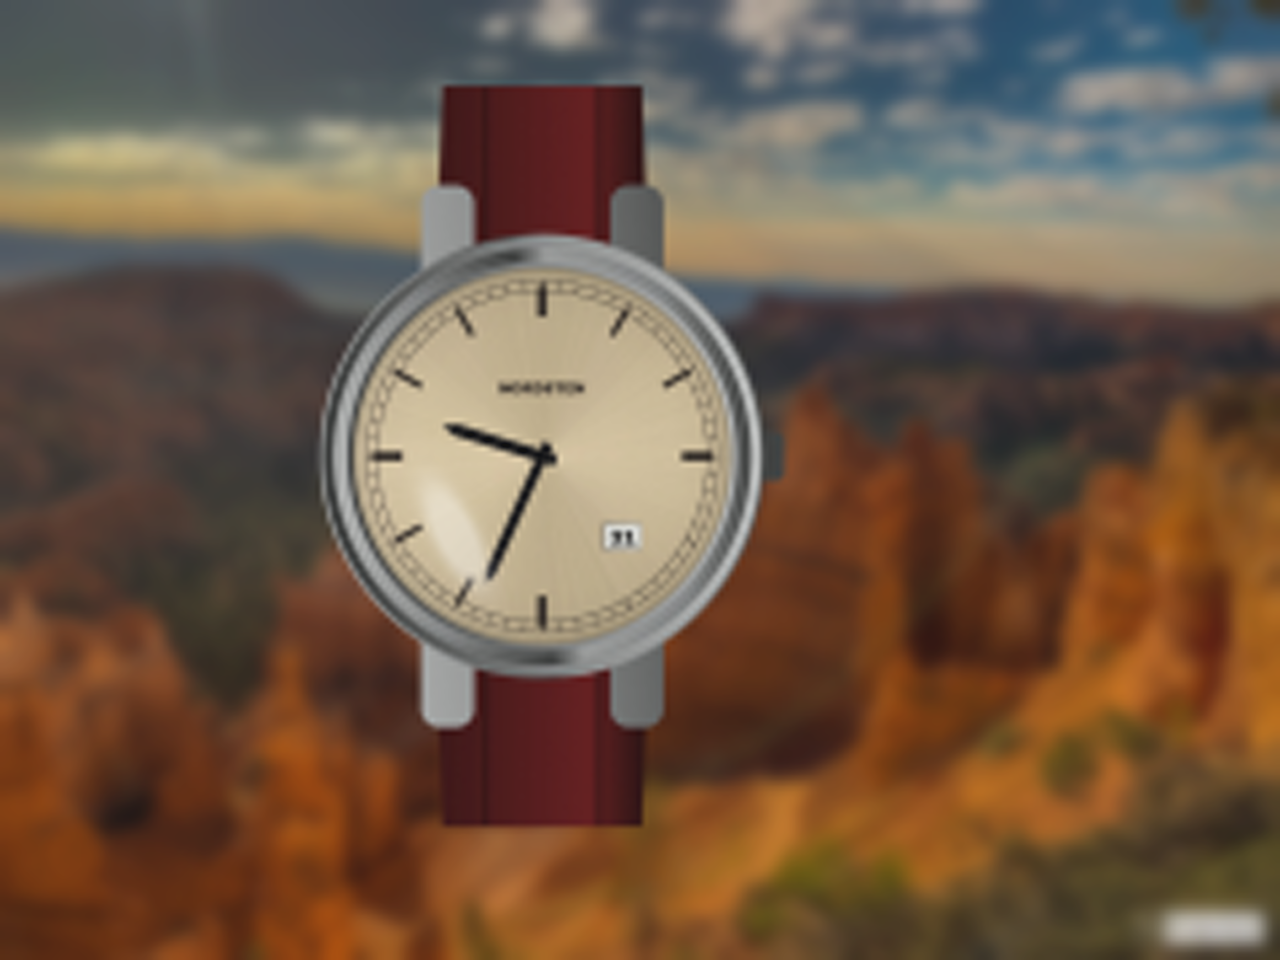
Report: 9 h 34 min
